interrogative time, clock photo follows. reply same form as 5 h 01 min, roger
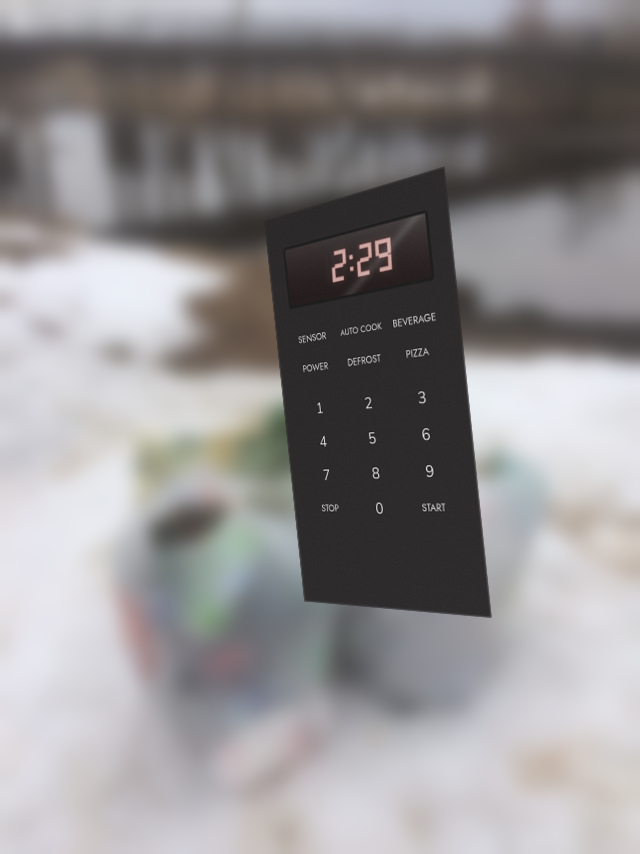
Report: 2 h 29 min
